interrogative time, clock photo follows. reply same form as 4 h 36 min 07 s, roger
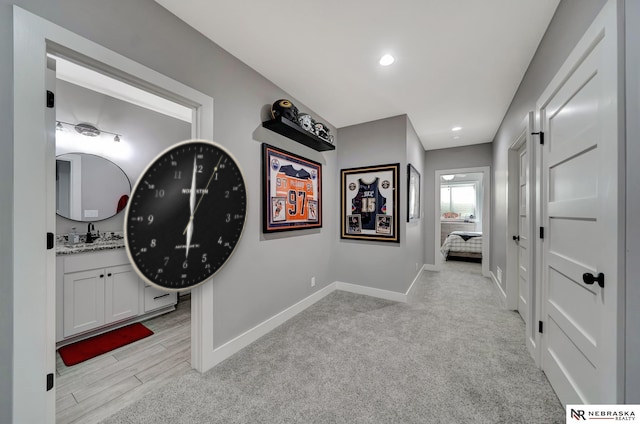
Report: 5 h 59 min 04 s
